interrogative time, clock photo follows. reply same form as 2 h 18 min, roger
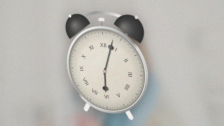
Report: 6 h 03 min
